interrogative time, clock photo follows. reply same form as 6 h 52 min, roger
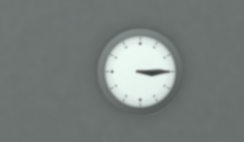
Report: 3 h 15 min
